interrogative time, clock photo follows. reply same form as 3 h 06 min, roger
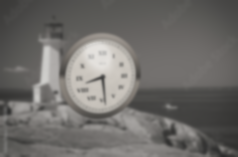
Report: 8 h 29 min
